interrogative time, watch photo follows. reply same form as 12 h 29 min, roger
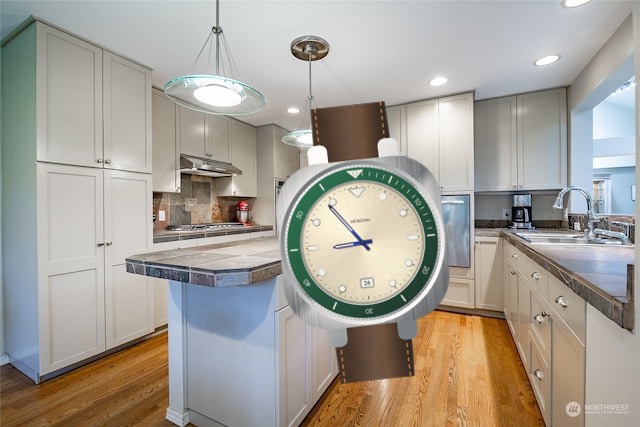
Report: 8 h 54 min
